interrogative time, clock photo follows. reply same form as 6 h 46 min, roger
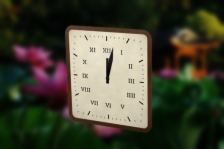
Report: 12 h 02 min
